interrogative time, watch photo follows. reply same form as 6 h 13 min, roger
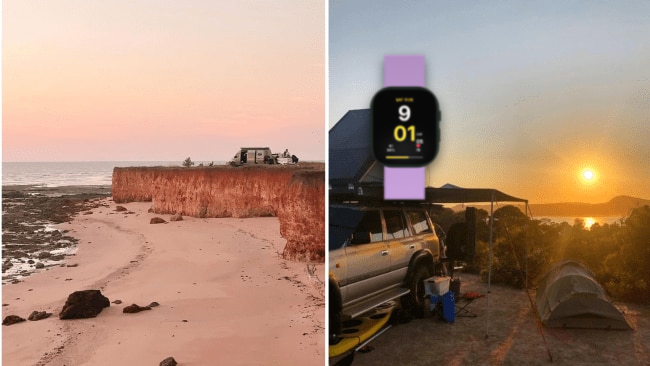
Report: 9 h 01 min
